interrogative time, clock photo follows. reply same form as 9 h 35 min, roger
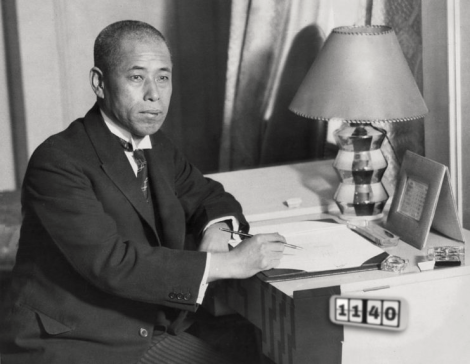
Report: 11 h 40 min
